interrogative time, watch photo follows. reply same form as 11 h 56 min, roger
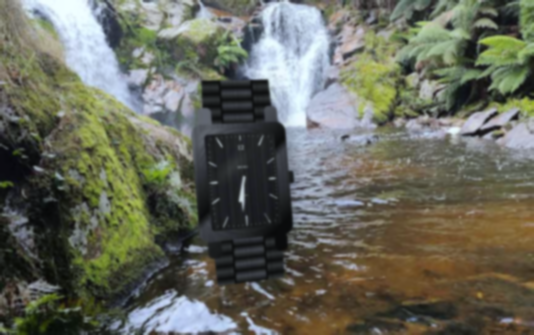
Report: 6 h 31 min
